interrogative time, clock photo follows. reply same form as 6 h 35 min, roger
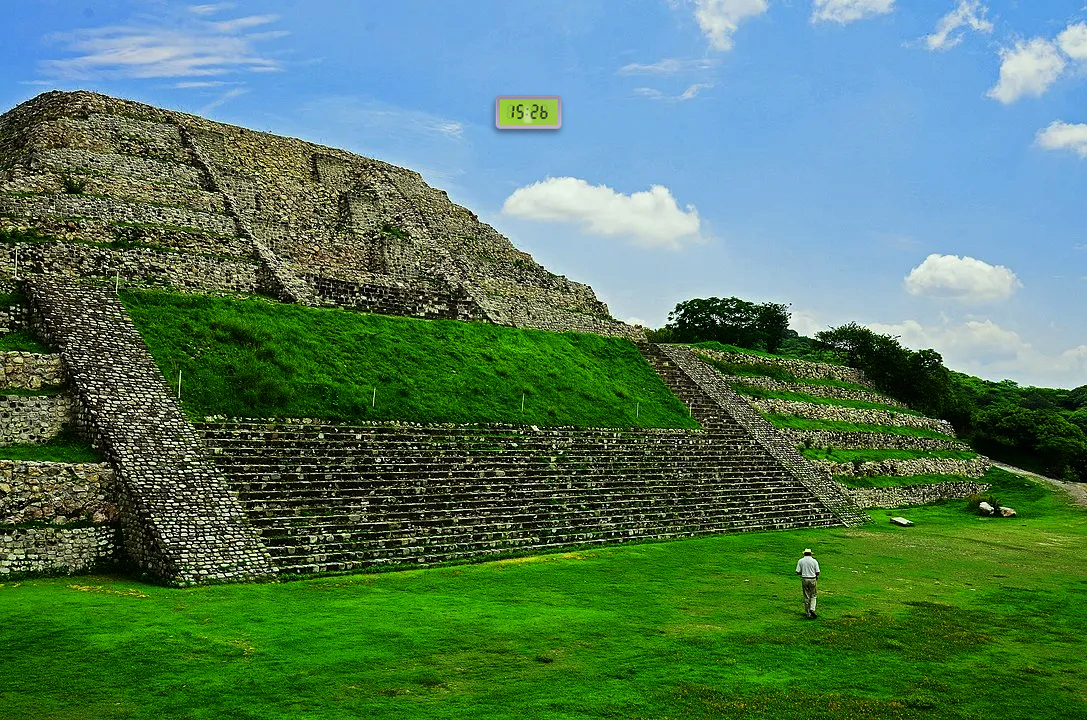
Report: 15 h 26 min
